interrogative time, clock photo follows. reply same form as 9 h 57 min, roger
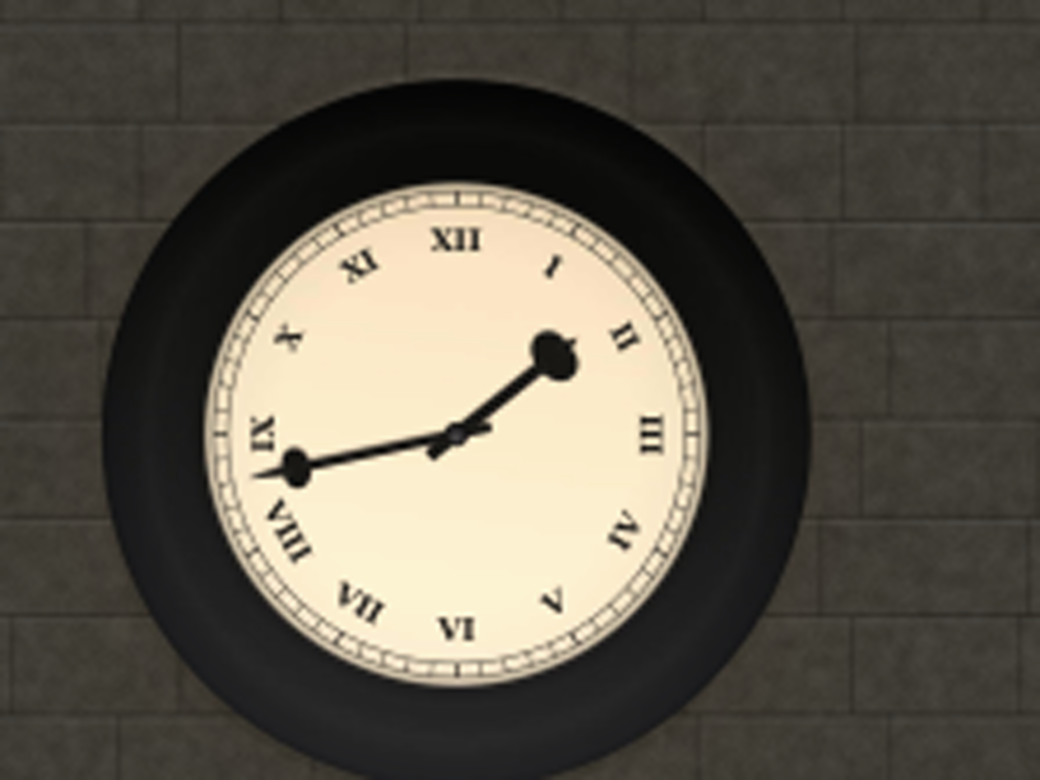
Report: 1 h 43 min
